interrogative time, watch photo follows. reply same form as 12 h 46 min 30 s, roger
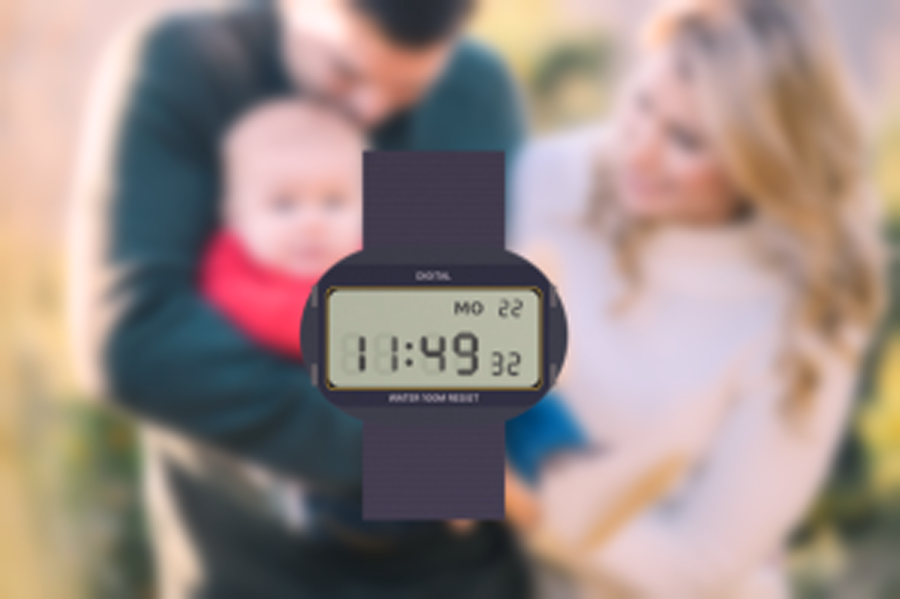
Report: 11 h 49 min 32 s
